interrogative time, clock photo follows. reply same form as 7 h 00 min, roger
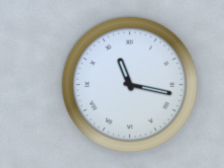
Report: 11 h 17 min
